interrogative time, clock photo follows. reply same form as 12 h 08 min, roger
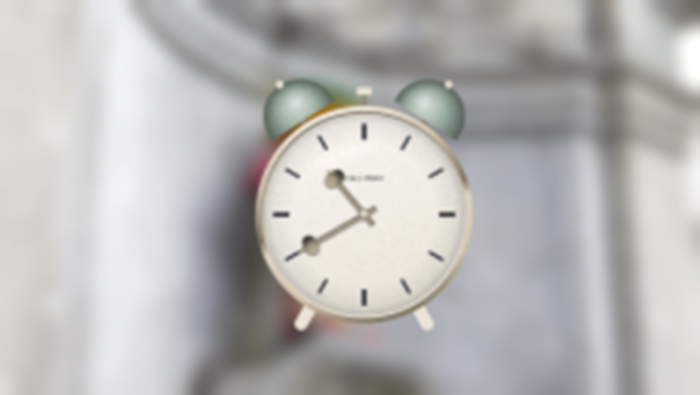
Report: 10 h 40 min
